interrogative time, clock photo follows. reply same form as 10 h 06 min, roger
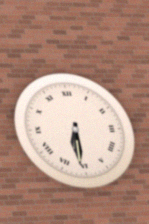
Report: 6 h 31 min
